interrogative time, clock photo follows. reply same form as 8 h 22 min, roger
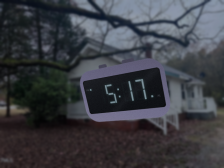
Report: 5 h 17 min
